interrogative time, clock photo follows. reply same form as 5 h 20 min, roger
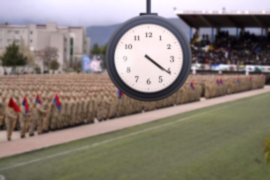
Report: 4 h 21 min
